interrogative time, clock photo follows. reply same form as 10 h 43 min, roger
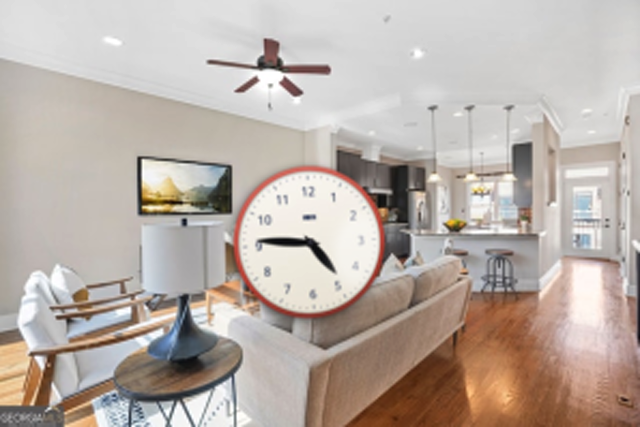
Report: 4 h 46 min
